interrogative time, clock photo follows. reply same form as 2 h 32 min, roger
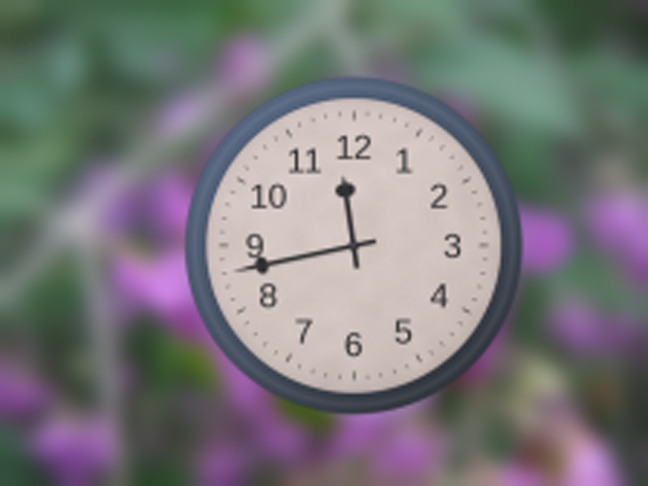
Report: 11 h 43 min
